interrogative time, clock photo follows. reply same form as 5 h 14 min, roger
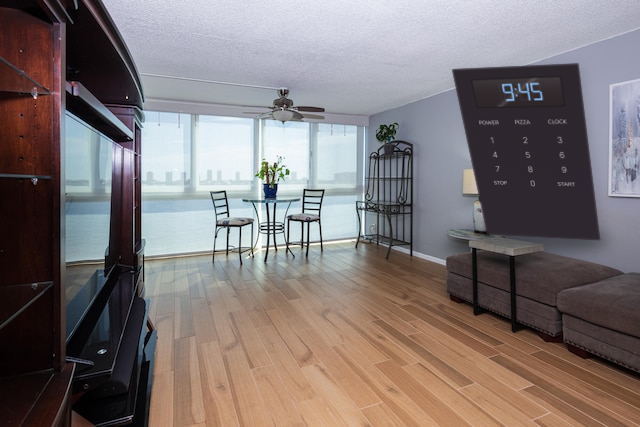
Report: 9 h 45 min
